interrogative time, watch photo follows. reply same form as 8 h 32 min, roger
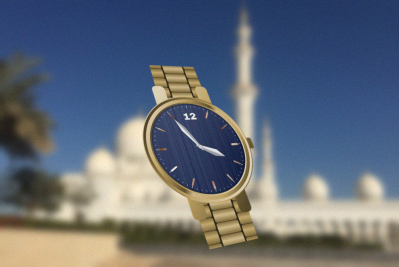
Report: 3 h 55 min
